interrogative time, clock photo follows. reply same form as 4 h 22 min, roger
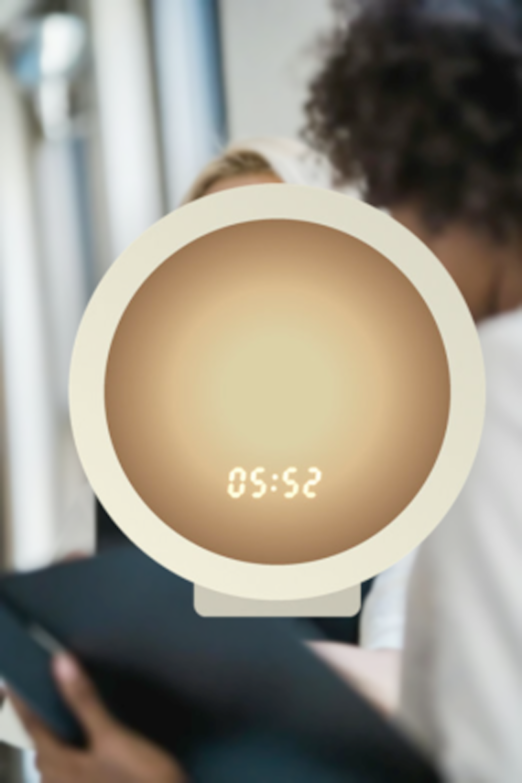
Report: 5 h 52 min
